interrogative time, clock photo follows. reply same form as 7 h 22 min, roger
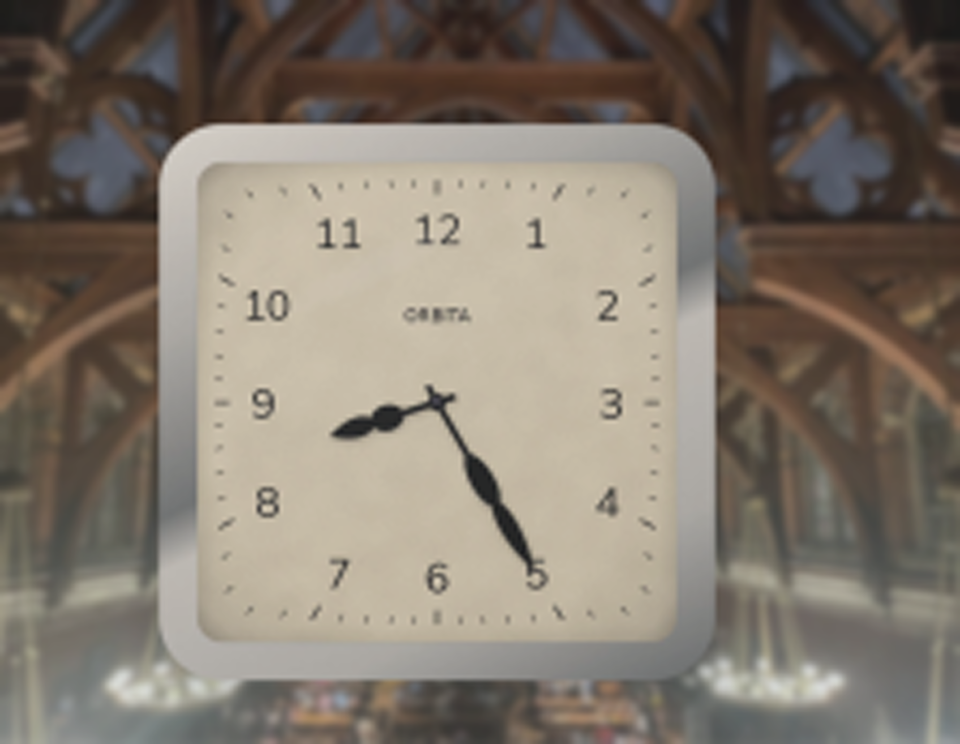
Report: 8 h 25 min
